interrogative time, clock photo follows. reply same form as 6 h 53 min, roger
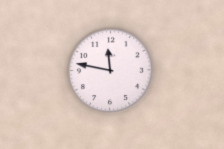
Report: 11 h 47 min
